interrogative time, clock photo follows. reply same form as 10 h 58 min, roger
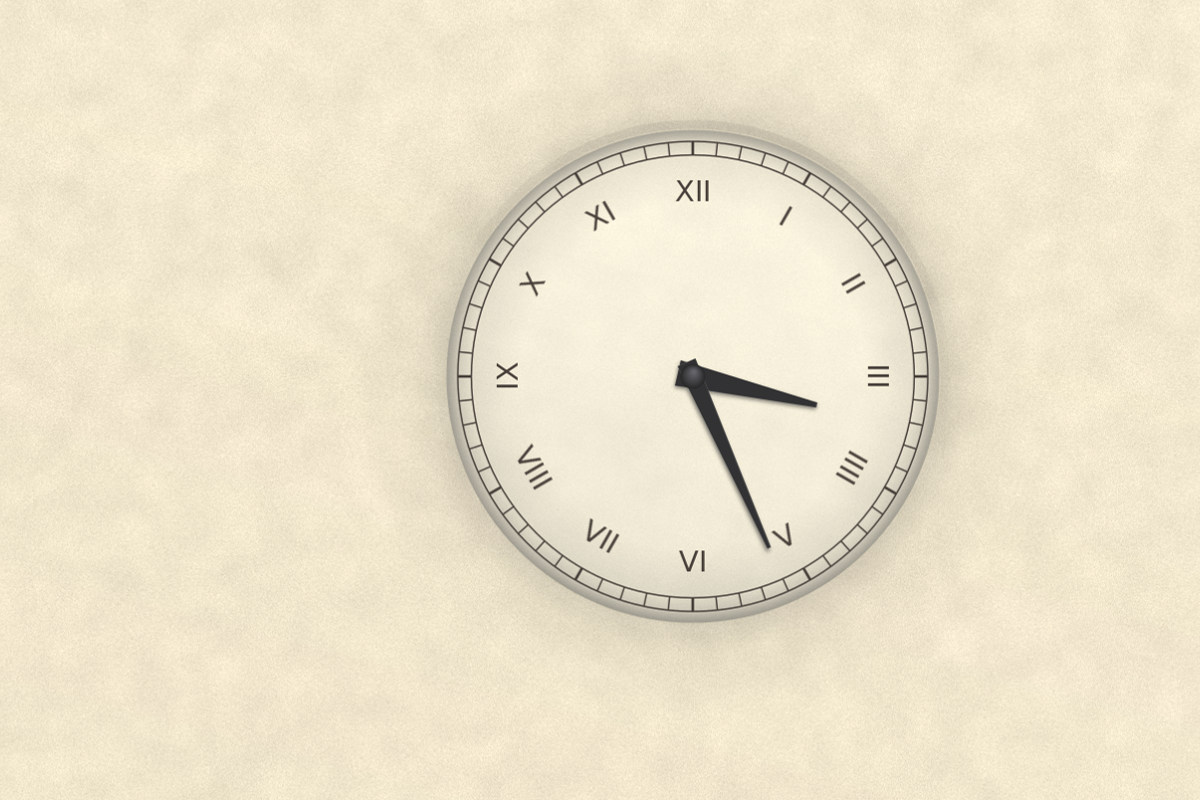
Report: 3 h 26 min
